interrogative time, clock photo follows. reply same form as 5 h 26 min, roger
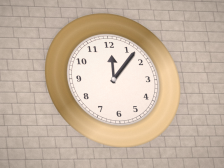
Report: 12 h 07 min
